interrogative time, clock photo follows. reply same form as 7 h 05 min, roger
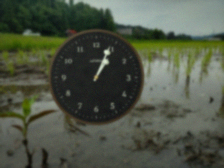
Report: 1 h 04 min
